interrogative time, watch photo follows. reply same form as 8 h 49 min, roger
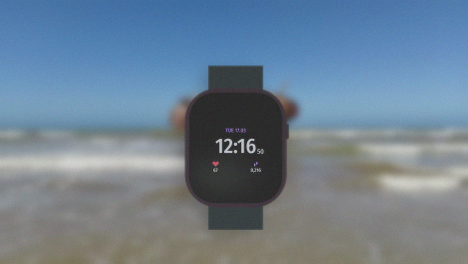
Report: 12 h 16 min
